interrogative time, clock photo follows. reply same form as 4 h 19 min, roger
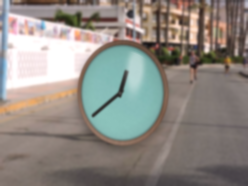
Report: 12 h 39 min
